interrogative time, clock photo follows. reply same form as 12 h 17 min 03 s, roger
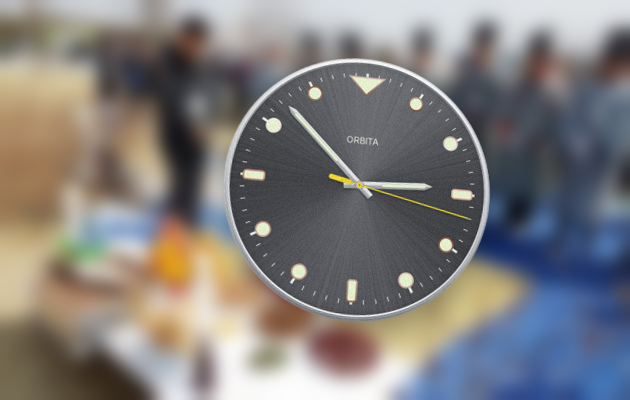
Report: 2 h 52 min 17 s
